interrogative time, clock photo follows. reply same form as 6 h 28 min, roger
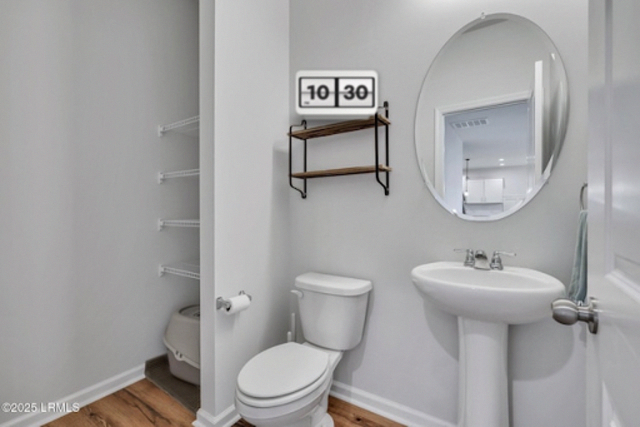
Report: 10 h 30 min
